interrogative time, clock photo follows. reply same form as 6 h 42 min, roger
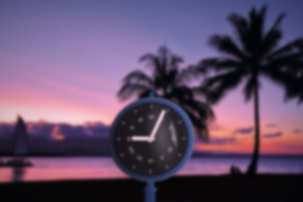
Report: 9 h 04 min
